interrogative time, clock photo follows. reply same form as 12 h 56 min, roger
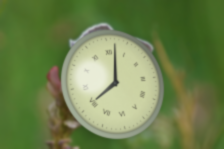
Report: 8 h 02 min
